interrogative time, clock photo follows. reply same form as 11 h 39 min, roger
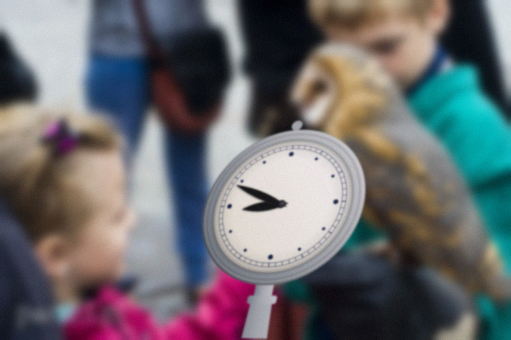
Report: 8 h 49 min
